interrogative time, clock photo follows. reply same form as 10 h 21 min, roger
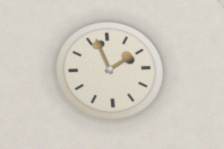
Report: 1 h 57 min
